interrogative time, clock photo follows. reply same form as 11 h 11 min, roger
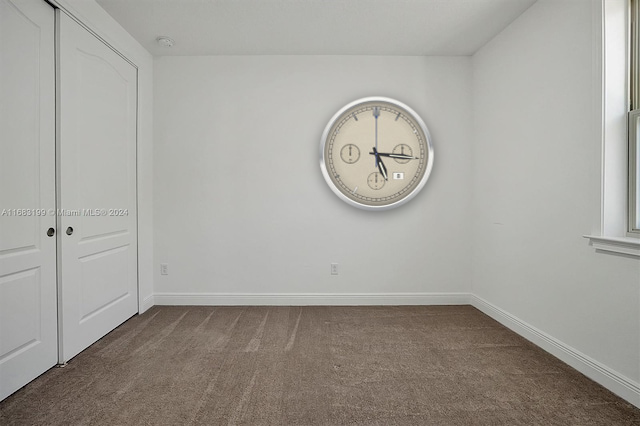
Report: 5 h 16 min
